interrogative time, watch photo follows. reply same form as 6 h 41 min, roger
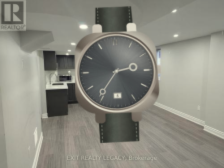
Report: 2 h 36 min
